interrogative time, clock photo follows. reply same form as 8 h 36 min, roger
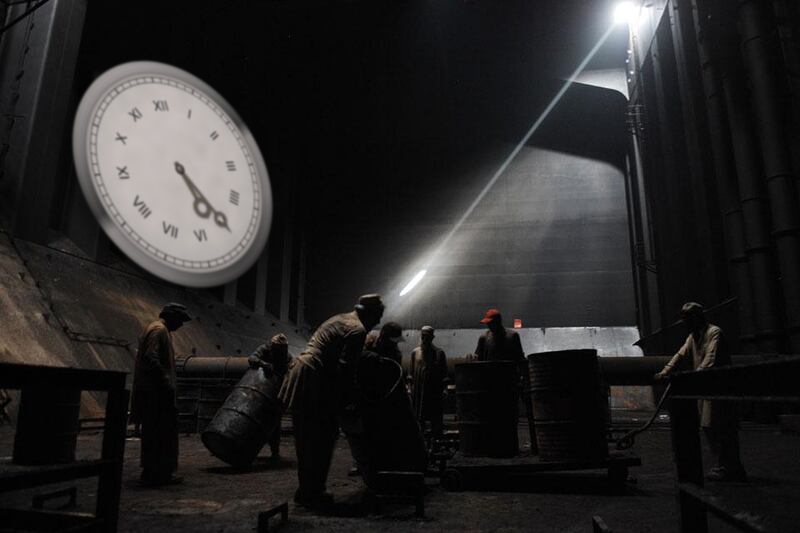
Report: 5 h 25 min
